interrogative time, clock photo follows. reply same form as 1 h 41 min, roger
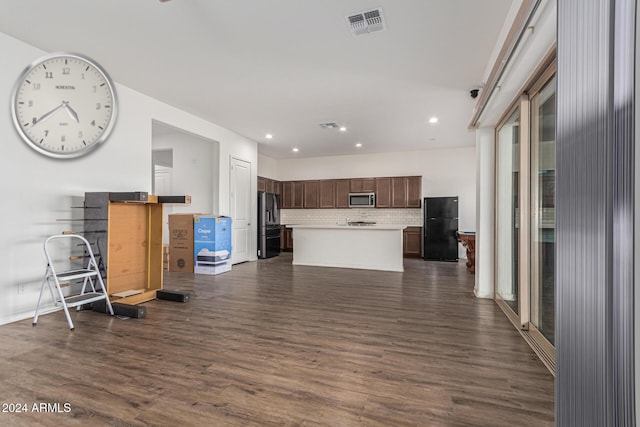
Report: 4 h 39 min
